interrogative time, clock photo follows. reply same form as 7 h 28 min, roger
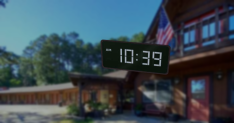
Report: 10 h 39 min
